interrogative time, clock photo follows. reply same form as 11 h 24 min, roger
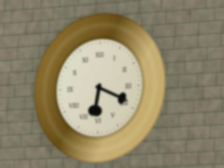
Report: 6 h 19 min
